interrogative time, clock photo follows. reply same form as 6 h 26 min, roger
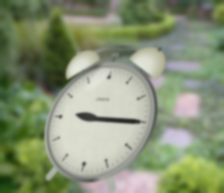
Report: 9 h 15 min
